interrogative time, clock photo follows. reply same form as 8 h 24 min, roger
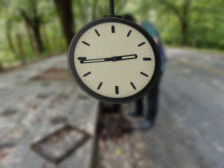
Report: 2 h 44 min
